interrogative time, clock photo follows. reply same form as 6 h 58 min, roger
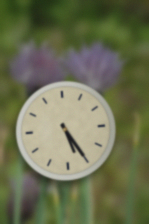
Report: 5 h 25 min
